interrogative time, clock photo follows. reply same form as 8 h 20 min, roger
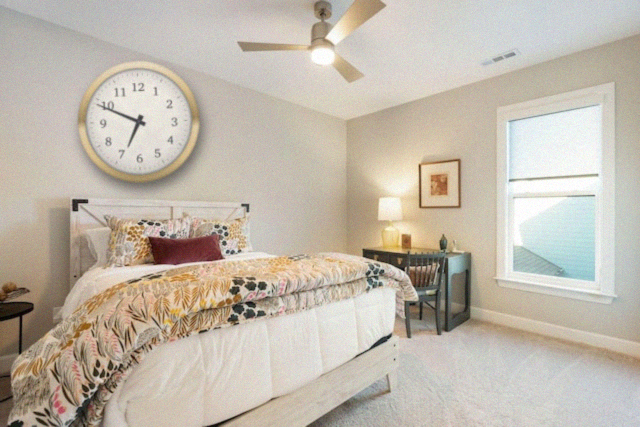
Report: 6 h 49 min
